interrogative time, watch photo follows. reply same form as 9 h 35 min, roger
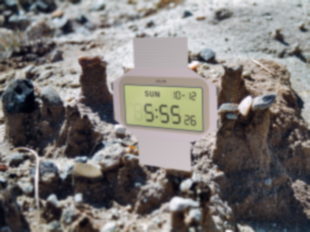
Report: 5 h 55 min
